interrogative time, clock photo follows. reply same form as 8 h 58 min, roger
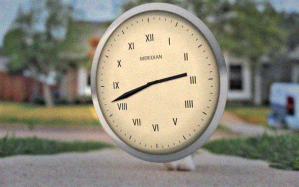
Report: 2 h 42 min
